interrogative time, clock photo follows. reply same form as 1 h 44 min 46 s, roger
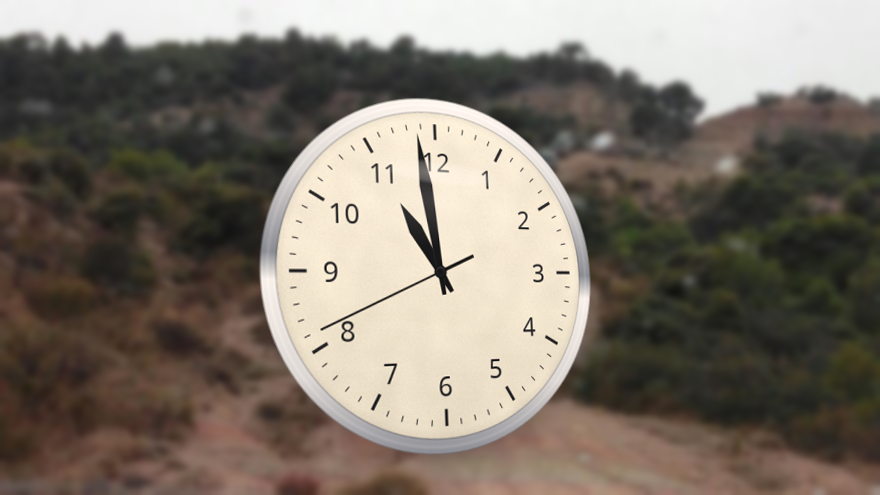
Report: 10 h 58 min 41 s
